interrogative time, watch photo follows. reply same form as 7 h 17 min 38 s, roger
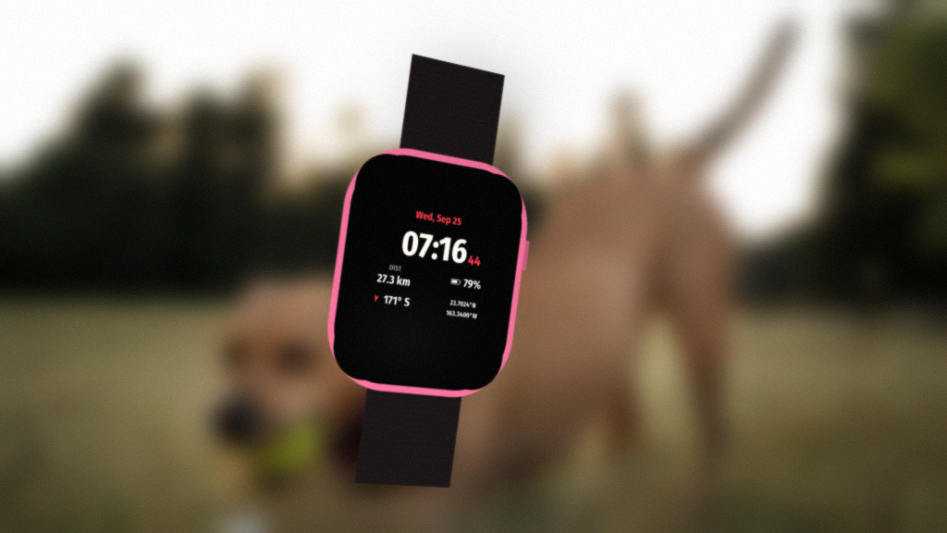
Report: 7 h 16 min 44 s
